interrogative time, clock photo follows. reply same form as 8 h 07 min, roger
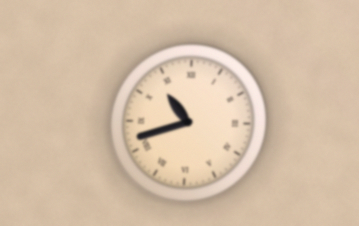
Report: 10 h 42 min
